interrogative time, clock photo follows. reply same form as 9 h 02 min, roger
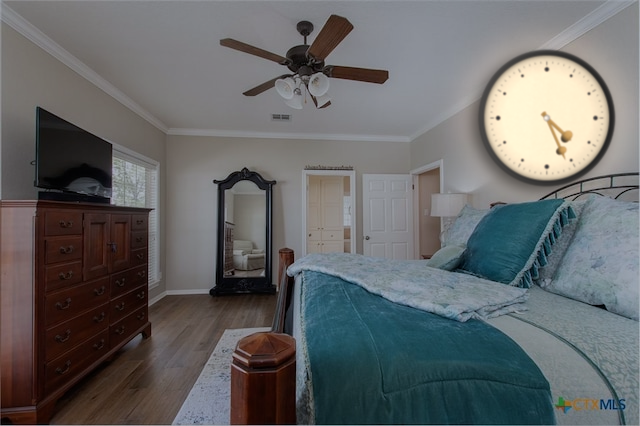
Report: 4 h 26 min
